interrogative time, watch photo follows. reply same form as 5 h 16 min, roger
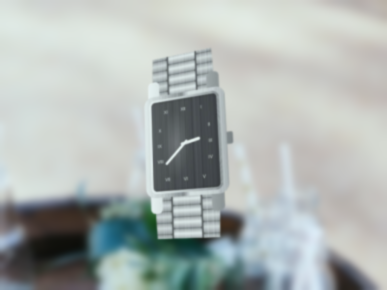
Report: 2 h 38 min
